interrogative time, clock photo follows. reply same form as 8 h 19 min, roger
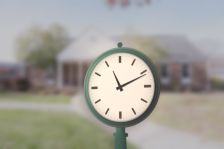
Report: 11 h 11 min
